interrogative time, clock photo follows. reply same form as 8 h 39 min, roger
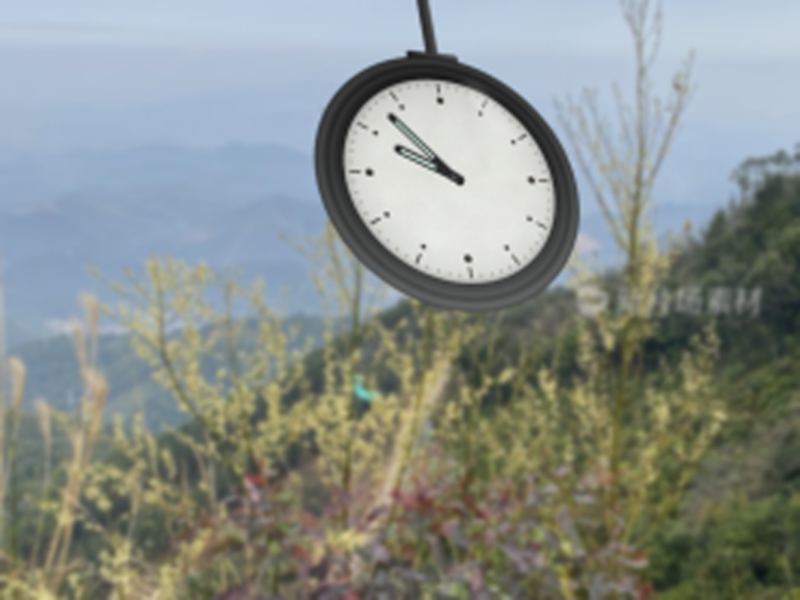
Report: 9 h 53 min
